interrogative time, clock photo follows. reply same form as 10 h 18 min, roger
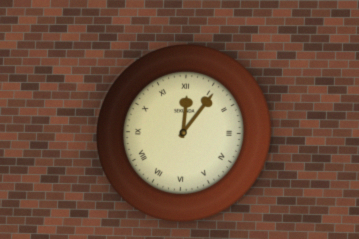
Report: 12 h 06 min
